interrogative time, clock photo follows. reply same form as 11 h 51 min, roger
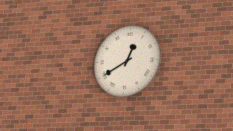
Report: 12 h 40 min
